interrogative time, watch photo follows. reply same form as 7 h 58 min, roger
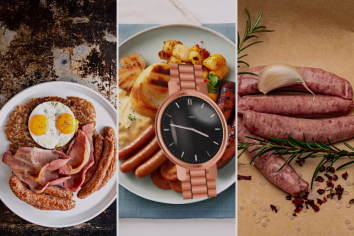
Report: 3 h 47 min
